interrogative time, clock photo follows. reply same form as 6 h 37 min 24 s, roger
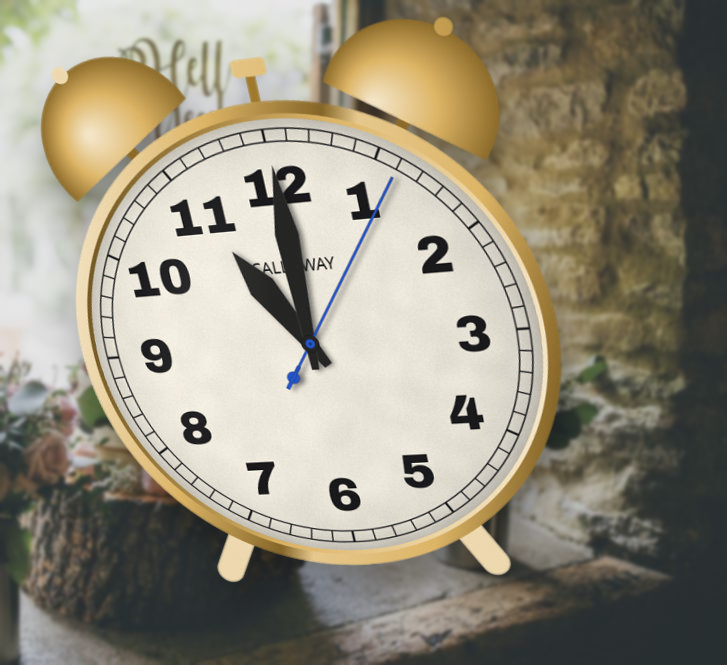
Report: 11 h 00 min 06 s
